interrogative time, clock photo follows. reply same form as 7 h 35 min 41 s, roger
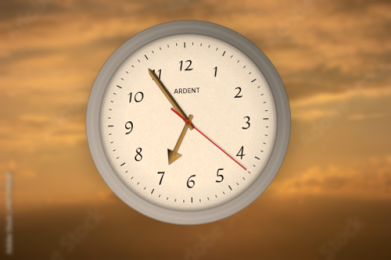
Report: 6 h 54 min 22 s
